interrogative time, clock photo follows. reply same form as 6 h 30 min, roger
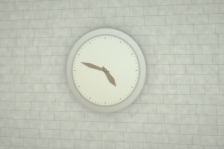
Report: 4 h 48 min
